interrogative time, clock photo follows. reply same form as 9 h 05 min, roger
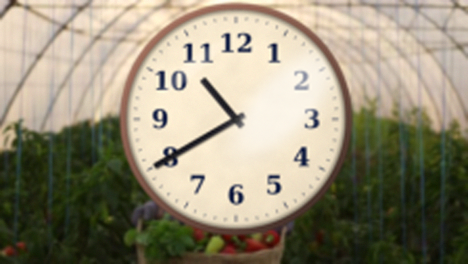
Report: 10 h 40 min
